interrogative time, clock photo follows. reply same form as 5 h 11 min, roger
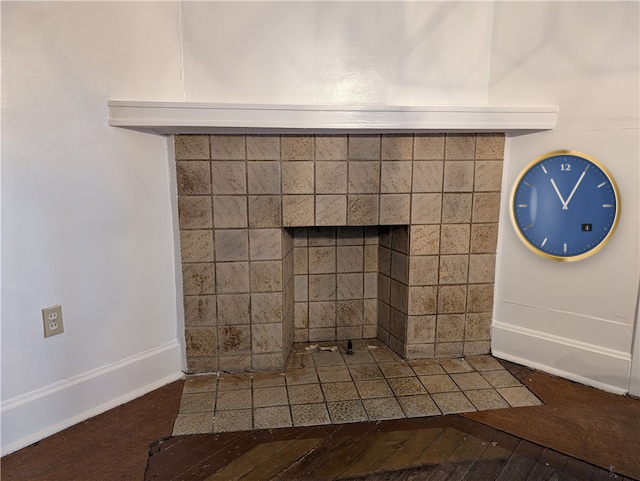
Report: 11 h 05 min
